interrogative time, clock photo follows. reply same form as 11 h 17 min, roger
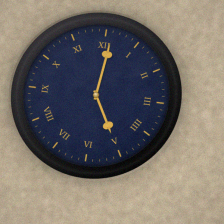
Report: 5 h 01 min
